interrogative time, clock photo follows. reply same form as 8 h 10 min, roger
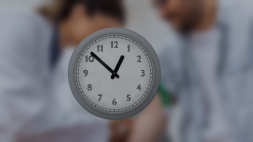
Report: 12 h 52 min
